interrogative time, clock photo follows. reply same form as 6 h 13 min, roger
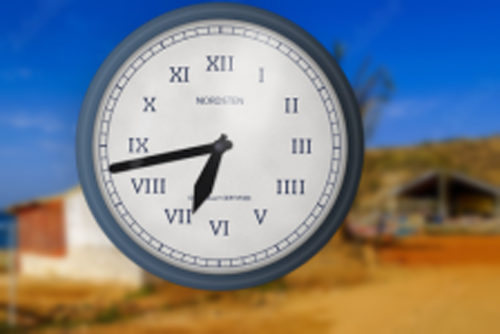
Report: 6 h 43 min
